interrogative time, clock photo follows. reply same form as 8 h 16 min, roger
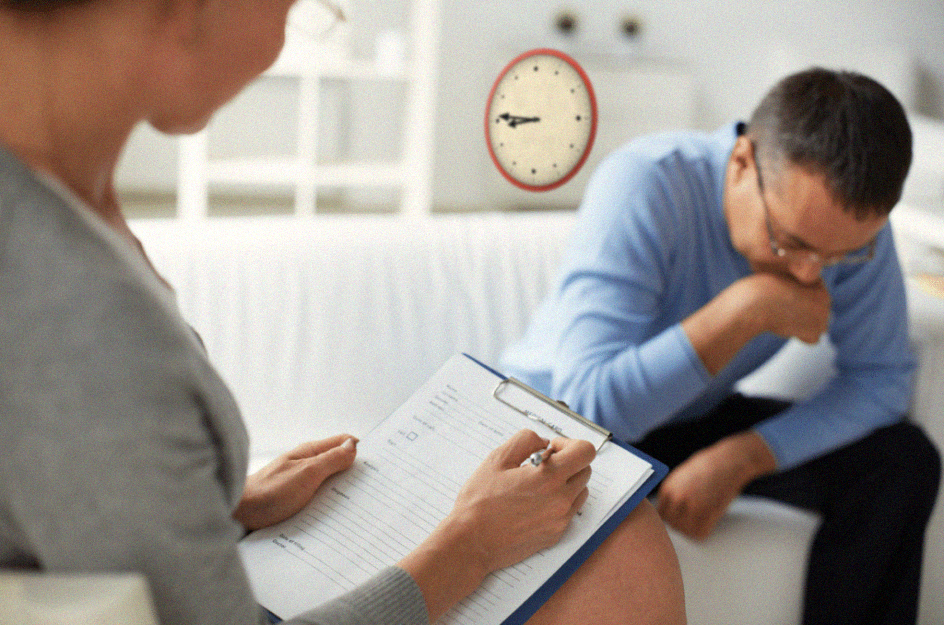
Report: 8 h 46 min
